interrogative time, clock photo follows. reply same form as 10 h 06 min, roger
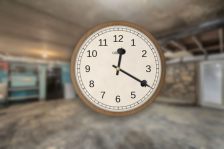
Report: 12 h 20 min
